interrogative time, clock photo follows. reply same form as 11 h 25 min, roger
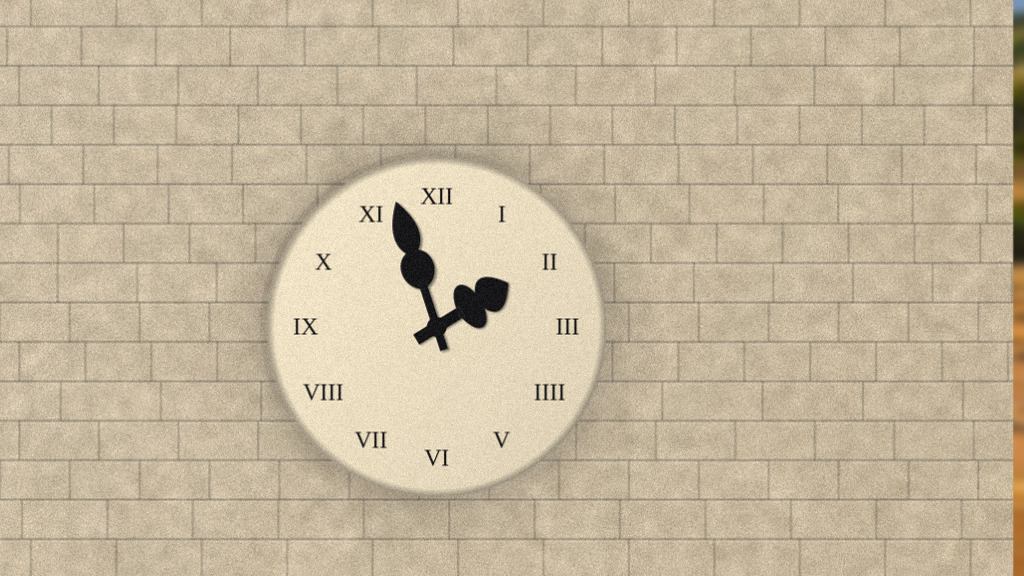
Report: 1 h 57 min
